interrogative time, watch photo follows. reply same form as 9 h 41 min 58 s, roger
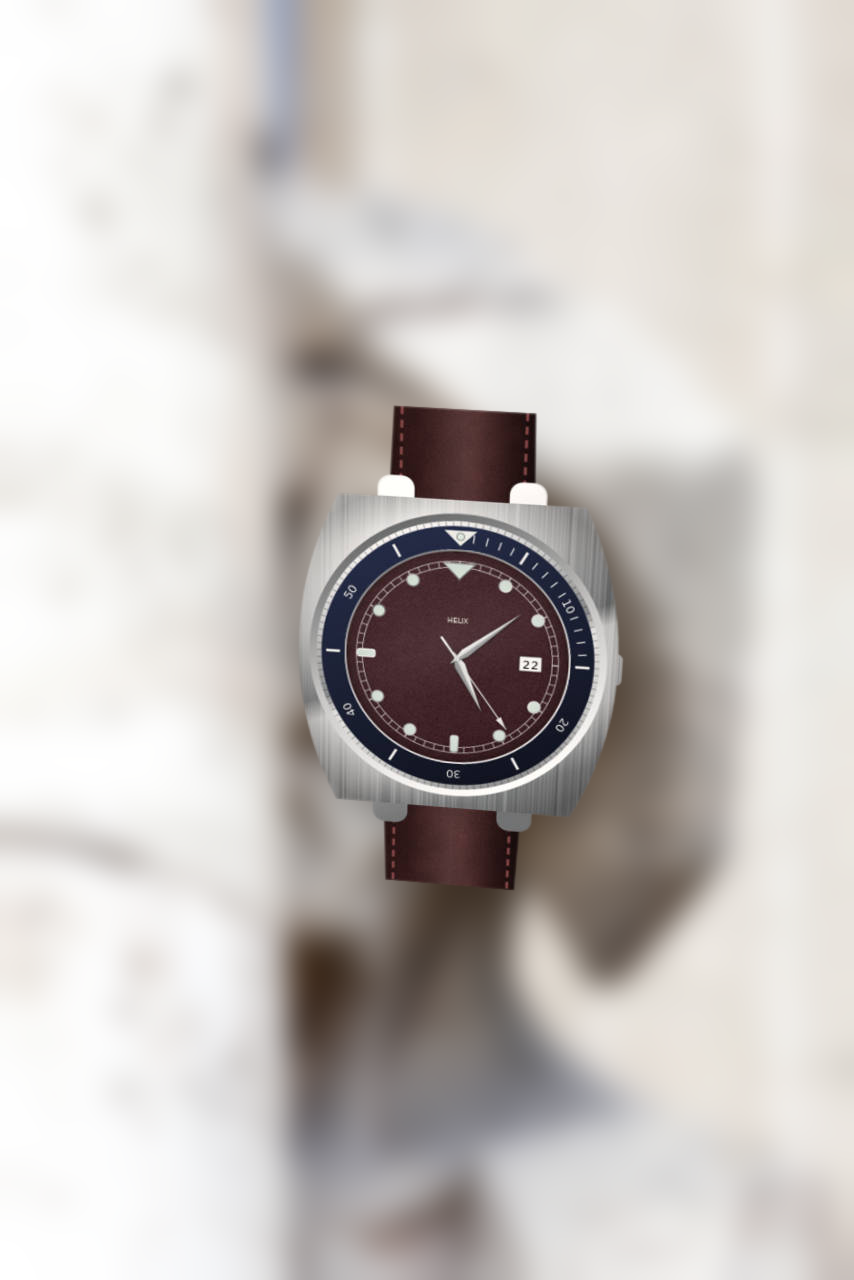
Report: 5 h 08 min 24 s
